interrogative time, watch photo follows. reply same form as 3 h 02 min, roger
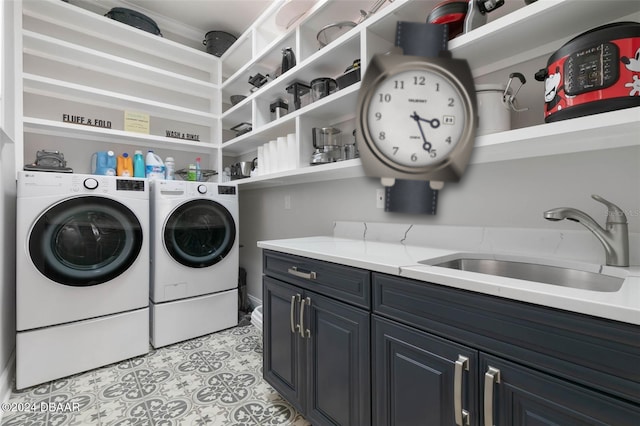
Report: 3 h 26 min
